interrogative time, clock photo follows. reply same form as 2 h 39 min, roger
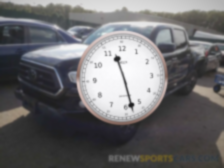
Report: 11 h 28 min
